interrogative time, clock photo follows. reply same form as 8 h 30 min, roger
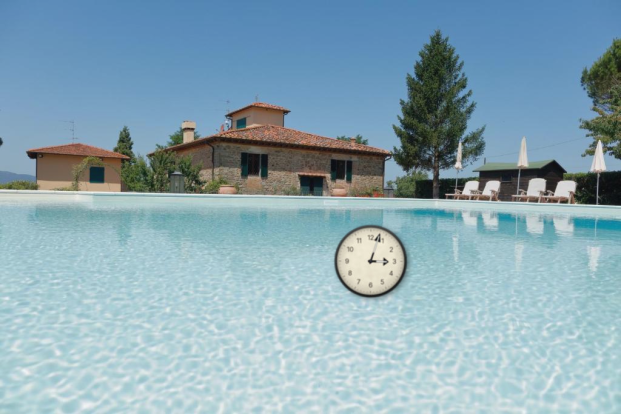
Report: 3 h 03 min
